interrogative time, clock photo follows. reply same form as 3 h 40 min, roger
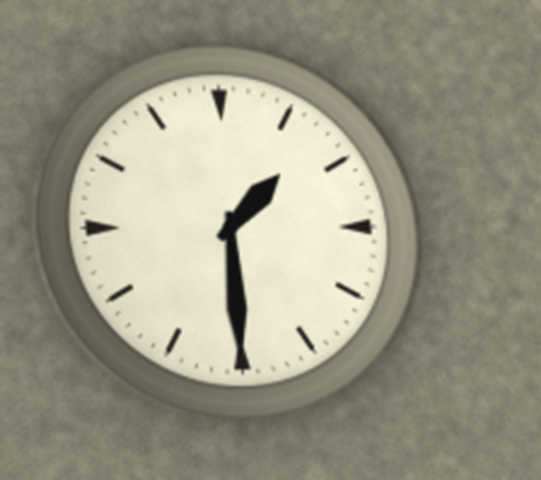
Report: 1 h 30 min
